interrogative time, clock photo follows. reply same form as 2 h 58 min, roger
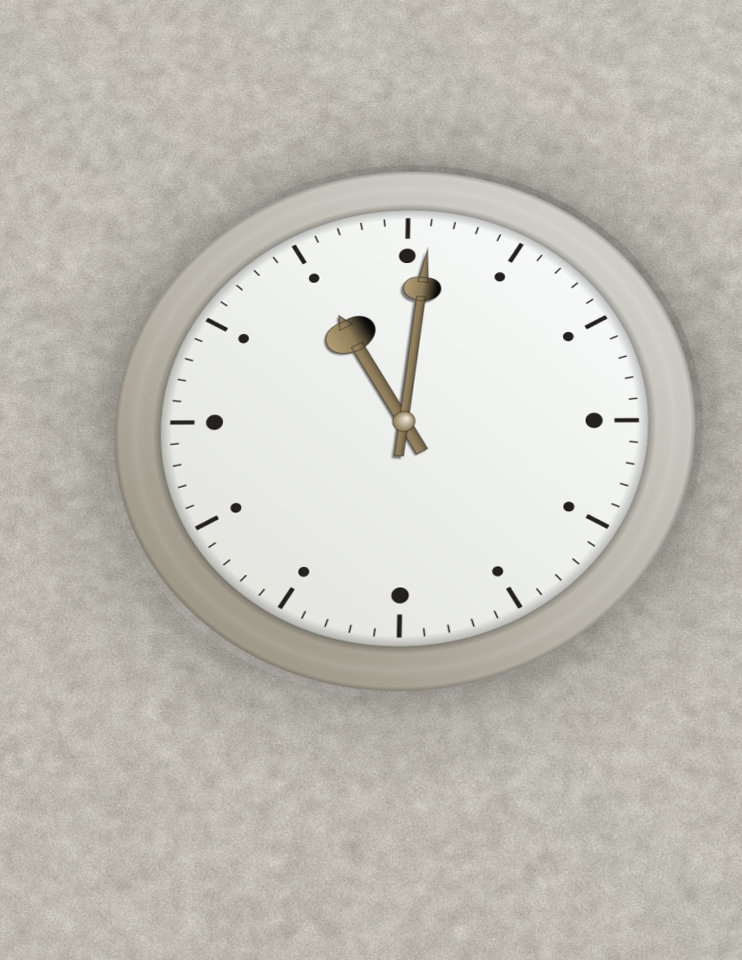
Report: 11 h 01 min
